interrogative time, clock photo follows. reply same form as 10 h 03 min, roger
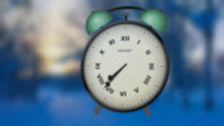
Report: 7 h 37 min
